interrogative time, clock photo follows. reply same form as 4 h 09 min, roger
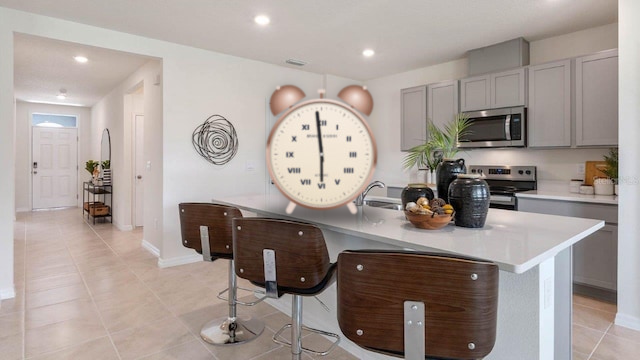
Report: 5 h 59 min
